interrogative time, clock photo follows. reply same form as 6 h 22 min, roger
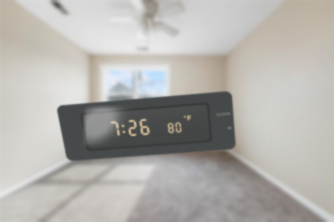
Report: 7 h 26 min
